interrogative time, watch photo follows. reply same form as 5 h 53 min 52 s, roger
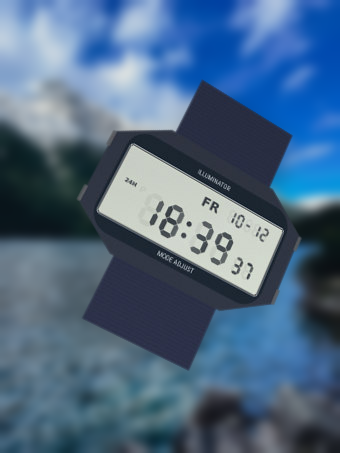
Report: 18 h 39 min 37 s
